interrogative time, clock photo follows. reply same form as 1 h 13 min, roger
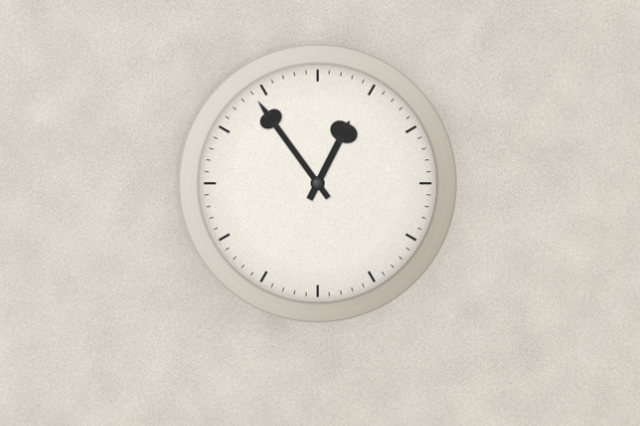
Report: 12 h 54 min
